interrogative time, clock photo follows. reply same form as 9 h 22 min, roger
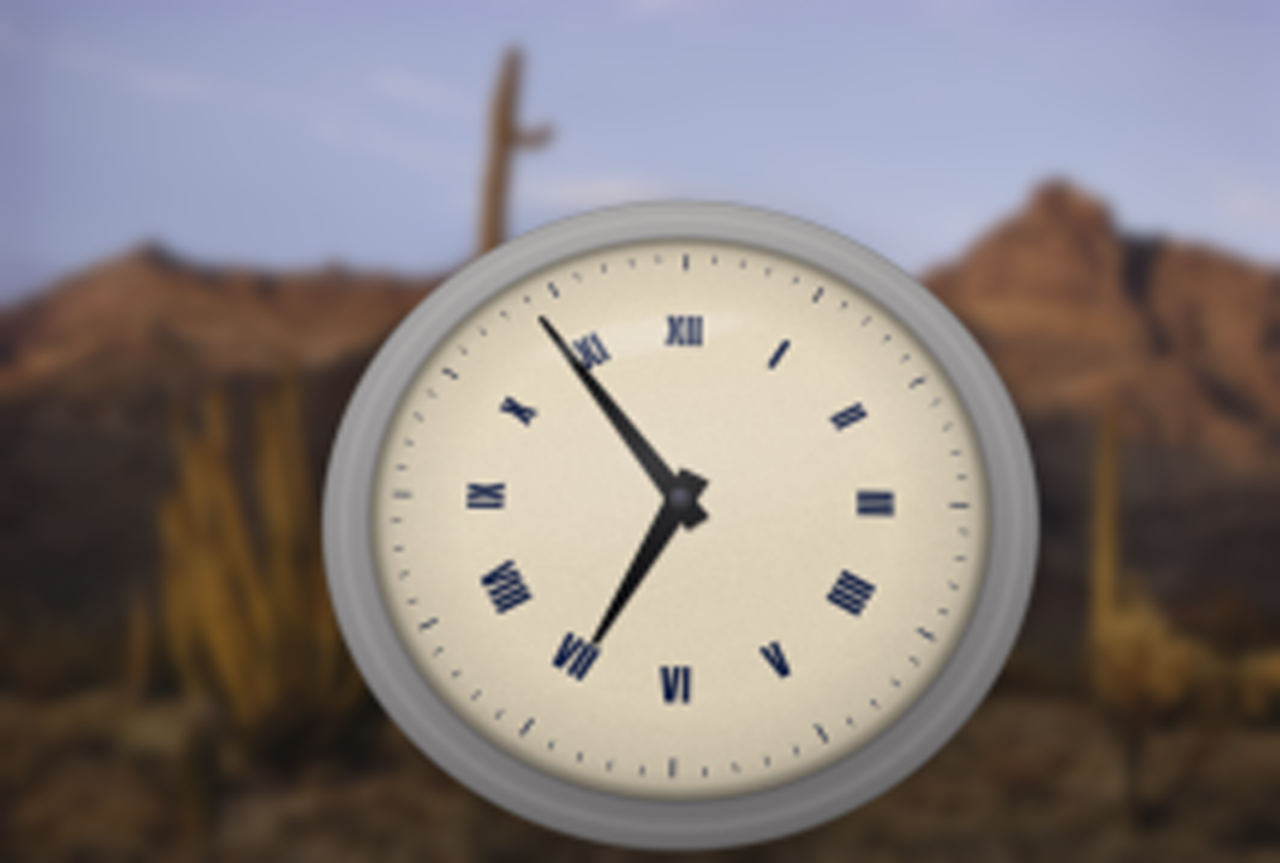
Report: 6 h 54 min
